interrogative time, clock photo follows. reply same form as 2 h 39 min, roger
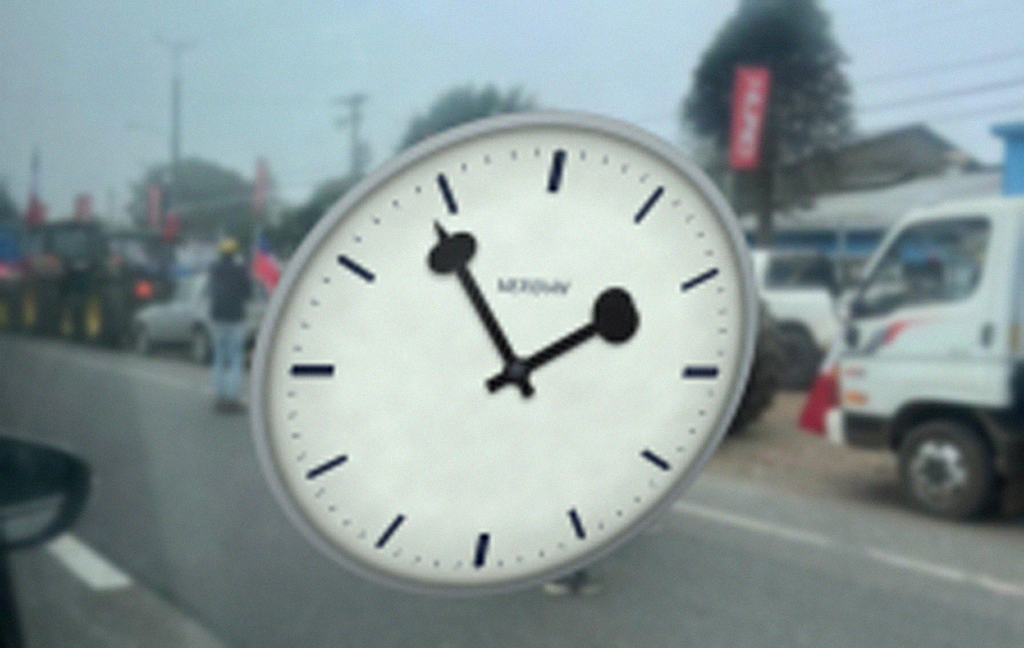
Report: 1 h 54 min
